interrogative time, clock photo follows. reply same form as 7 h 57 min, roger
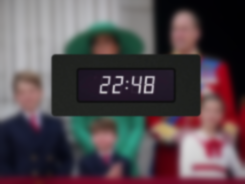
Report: 22 h 48 min
